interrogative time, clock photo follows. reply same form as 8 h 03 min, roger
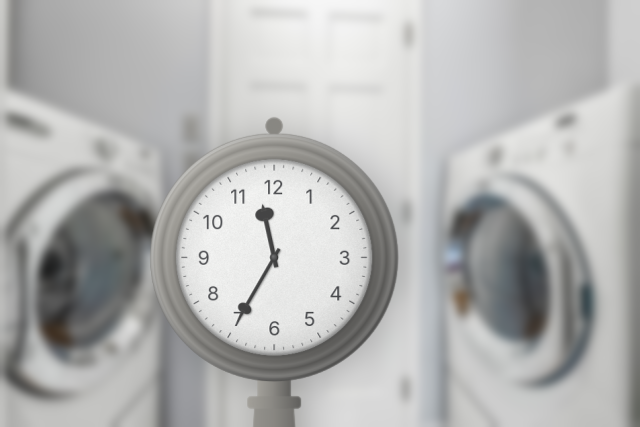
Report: 11 h 35 min
